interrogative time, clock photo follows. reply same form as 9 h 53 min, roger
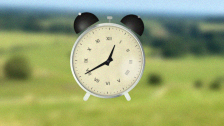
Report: 12 h 40 min
